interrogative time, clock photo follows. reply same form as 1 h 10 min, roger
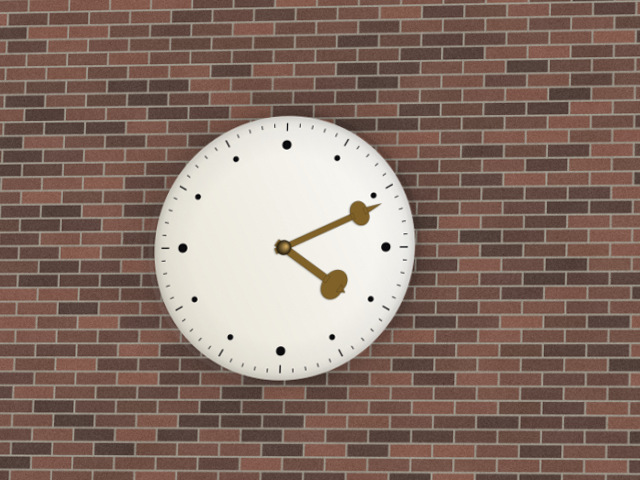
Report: 4 h 11 min
